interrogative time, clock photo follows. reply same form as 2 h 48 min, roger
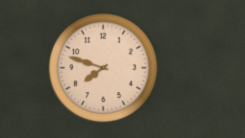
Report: 7 h 48 min
